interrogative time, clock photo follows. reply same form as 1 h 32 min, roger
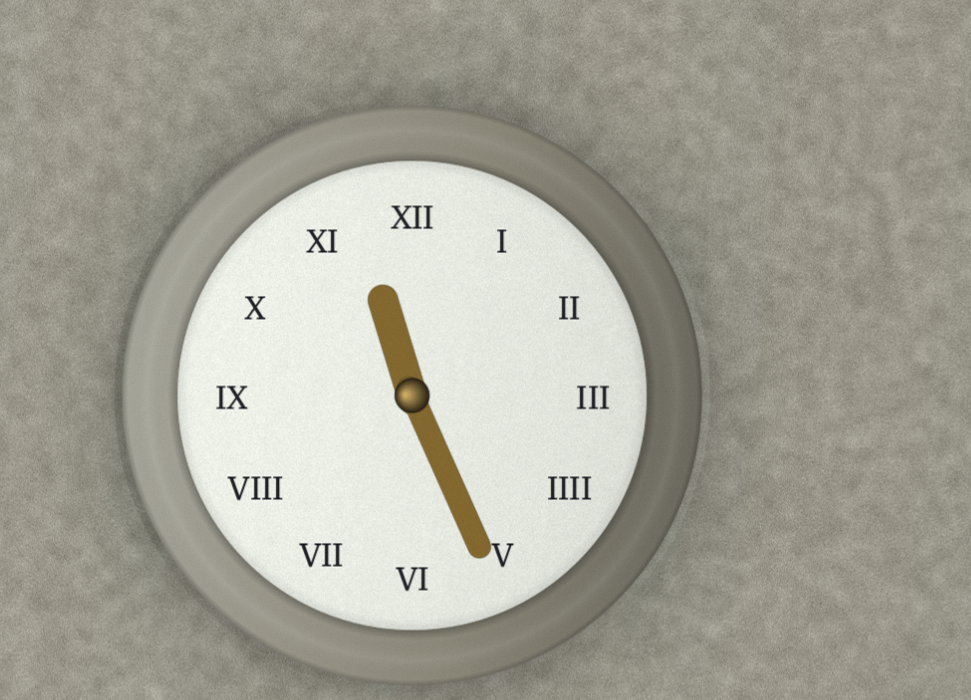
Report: 11 h 26 min
